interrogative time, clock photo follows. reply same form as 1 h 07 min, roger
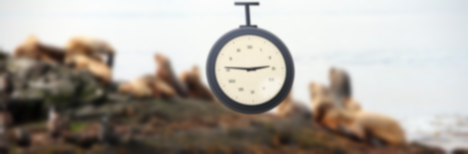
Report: 2 h 46 min
